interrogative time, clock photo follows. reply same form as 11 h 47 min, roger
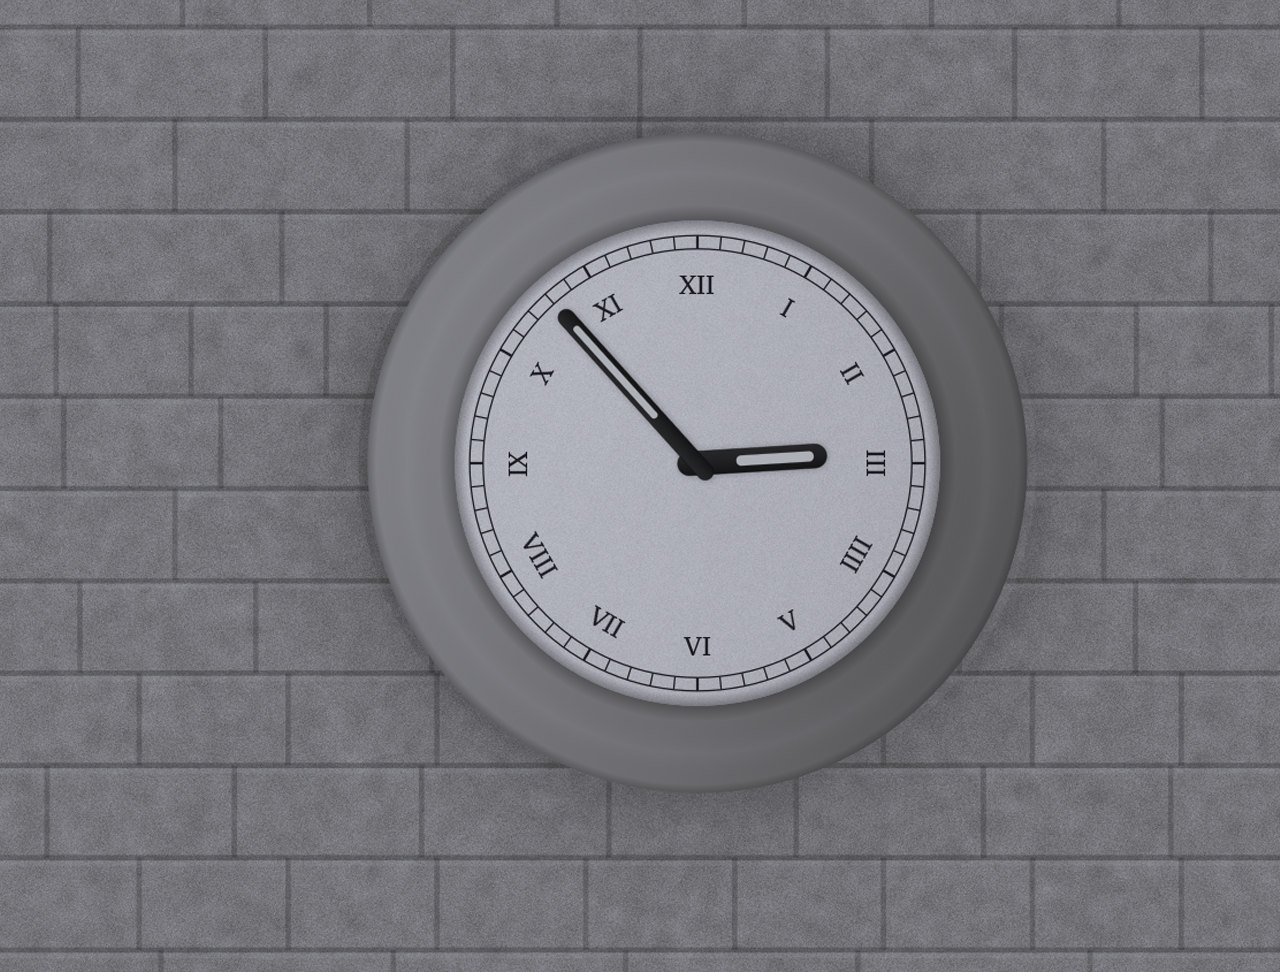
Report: 2 h 53 min
